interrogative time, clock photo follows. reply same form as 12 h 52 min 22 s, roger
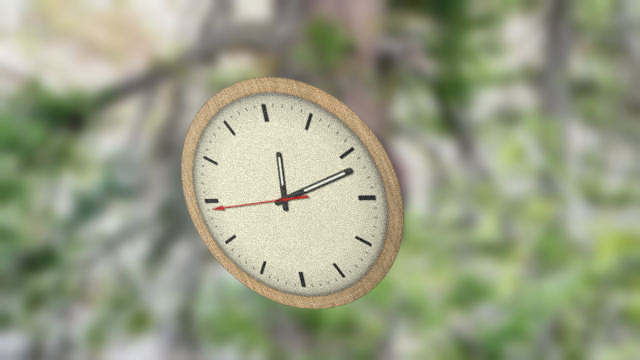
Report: 12 h 11 min 44 s
